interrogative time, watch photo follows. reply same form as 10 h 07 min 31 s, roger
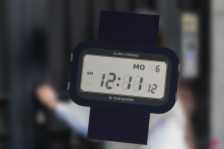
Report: 12 h 11 min 12 s
